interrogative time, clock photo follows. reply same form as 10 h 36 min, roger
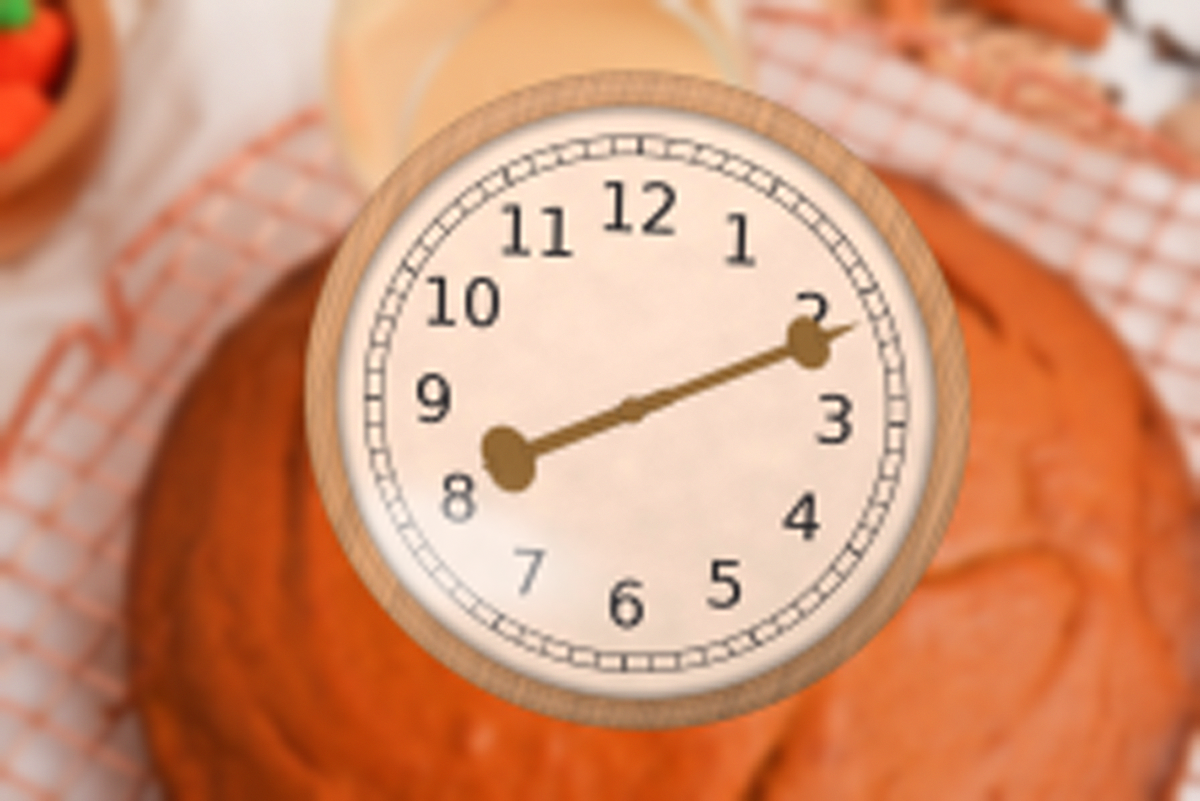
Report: 8 h 11 min
